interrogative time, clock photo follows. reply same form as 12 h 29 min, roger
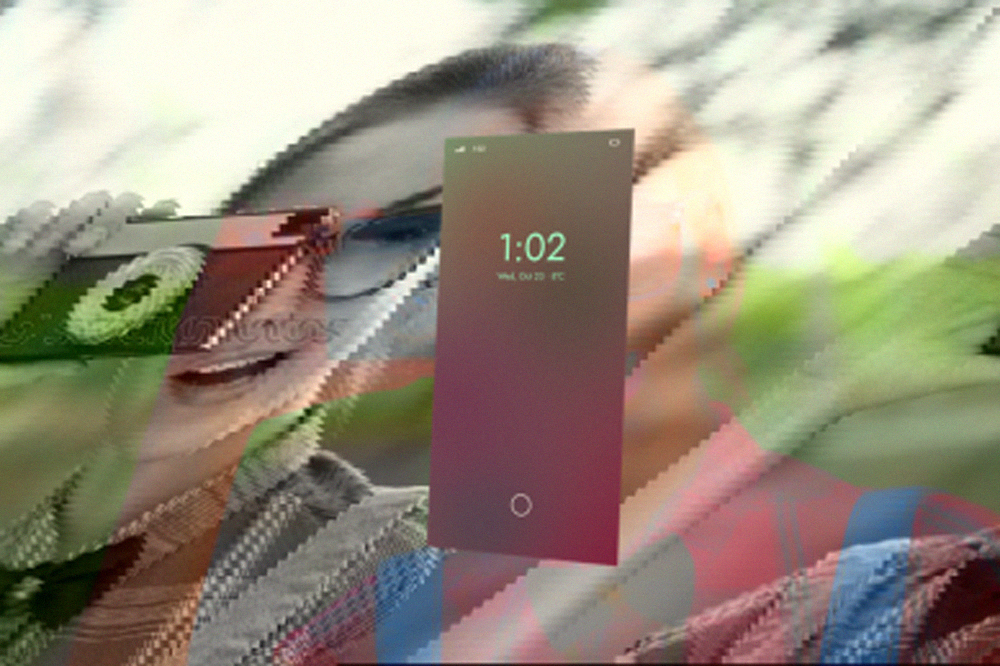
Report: 1 h 02 min
